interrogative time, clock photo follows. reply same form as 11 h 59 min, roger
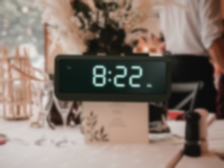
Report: 8 h 22 min
